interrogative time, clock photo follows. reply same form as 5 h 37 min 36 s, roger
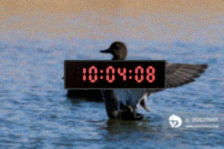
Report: 10 h 04 min 08 s
